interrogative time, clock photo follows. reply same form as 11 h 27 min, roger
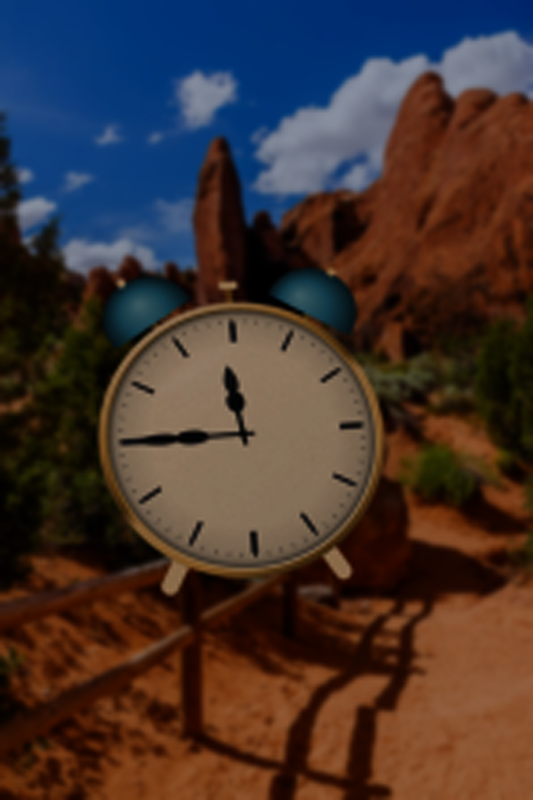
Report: 11 h 45 min
